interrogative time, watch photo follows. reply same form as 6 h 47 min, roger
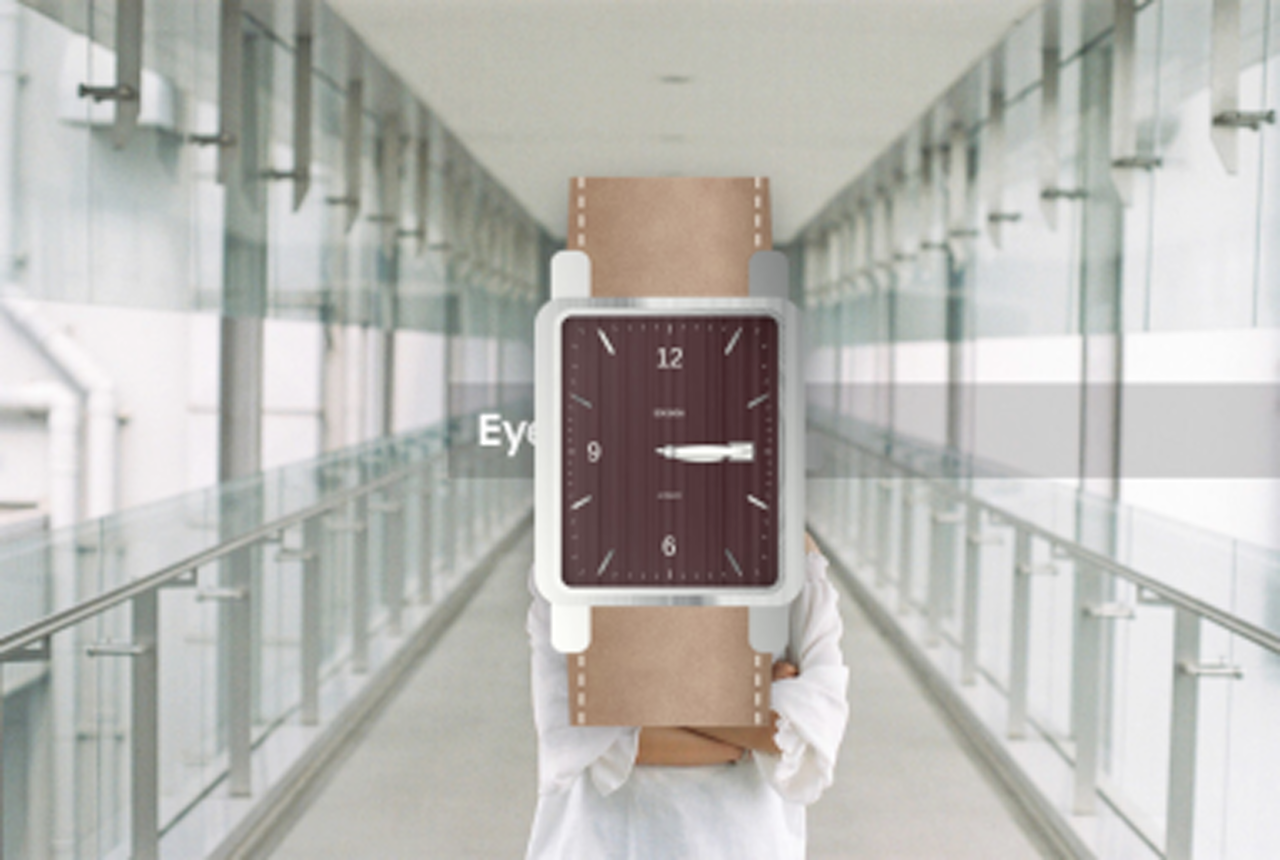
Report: 3 h 15 min
